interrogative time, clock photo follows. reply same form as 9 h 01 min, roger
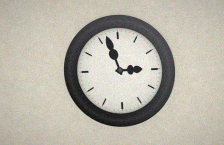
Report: 2 h 57 min
